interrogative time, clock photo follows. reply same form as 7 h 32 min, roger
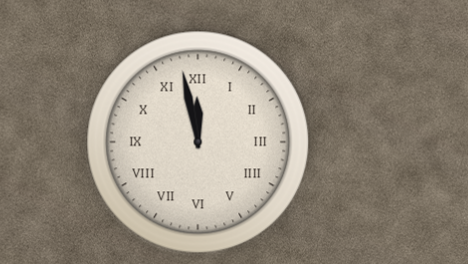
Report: 11 h 58 min
